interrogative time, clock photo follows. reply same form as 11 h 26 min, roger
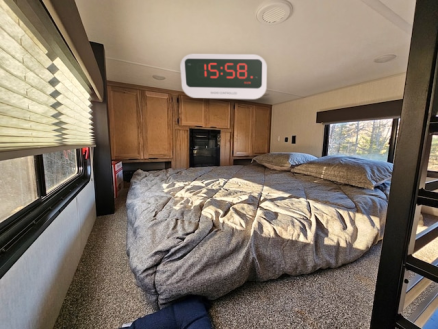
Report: 15 h 58 min
